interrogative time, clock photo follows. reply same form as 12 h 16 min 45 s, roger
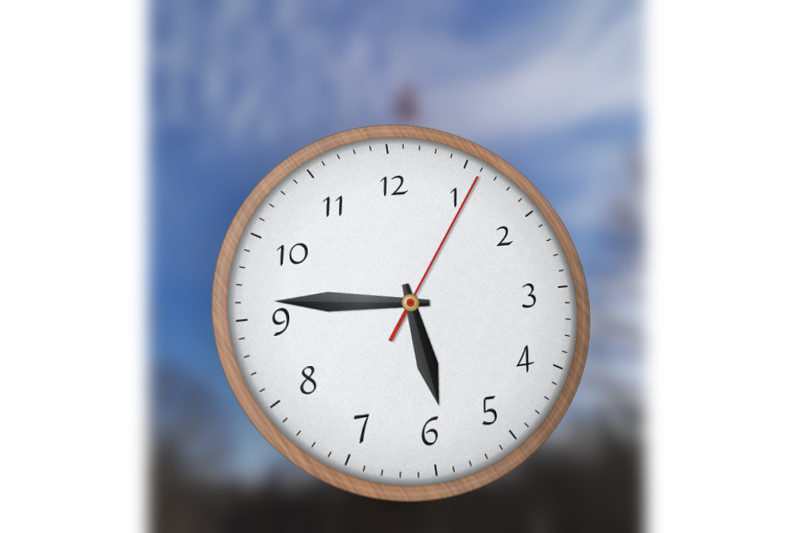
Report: 5 h 46 min 06 s
